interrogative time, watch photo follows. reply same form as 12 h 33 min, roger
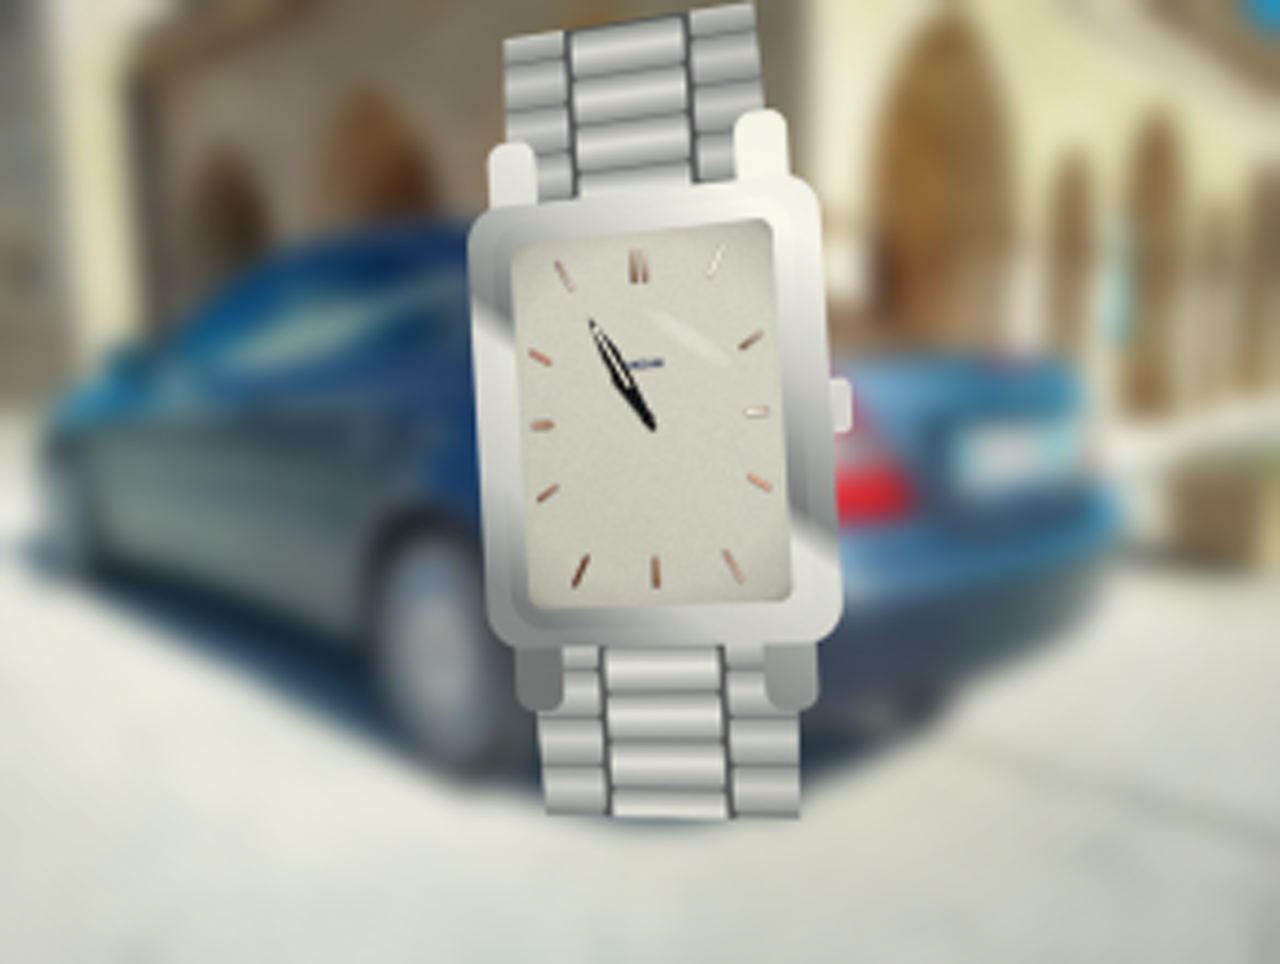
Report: 10 h 55 min
